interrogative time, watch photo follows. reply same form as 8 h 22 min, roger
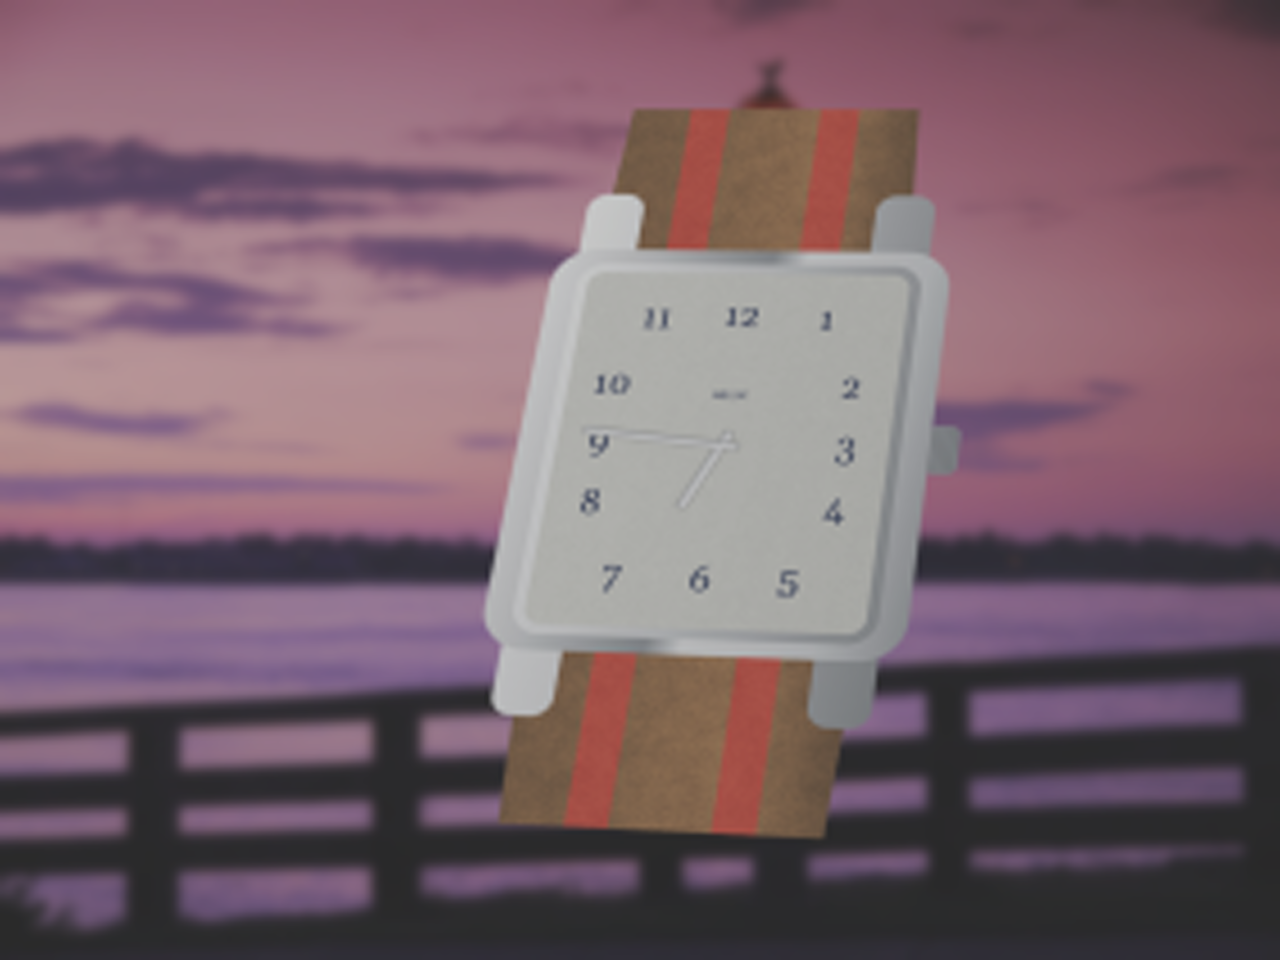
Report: 6 h 46 min
